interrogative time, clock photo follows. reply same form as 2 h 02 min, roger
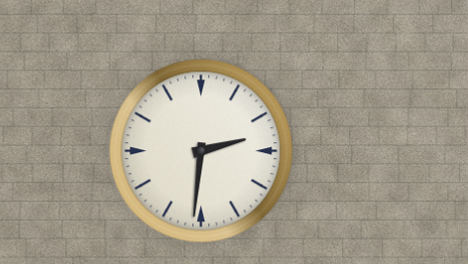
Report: 2 h 31 min
